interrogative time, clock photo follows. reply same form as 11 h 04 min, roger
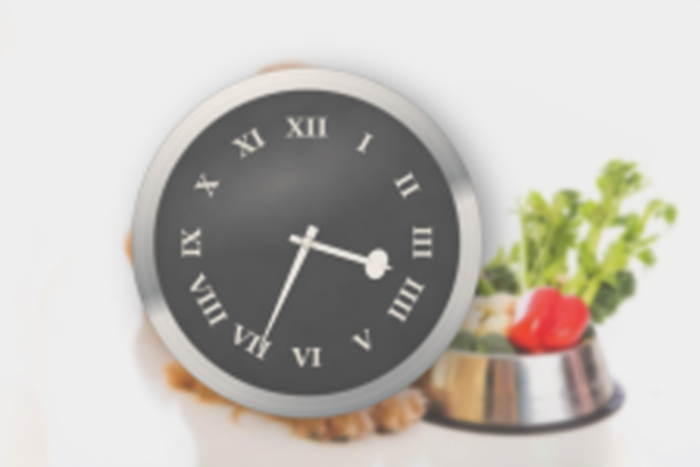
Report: 3 h 34 min
